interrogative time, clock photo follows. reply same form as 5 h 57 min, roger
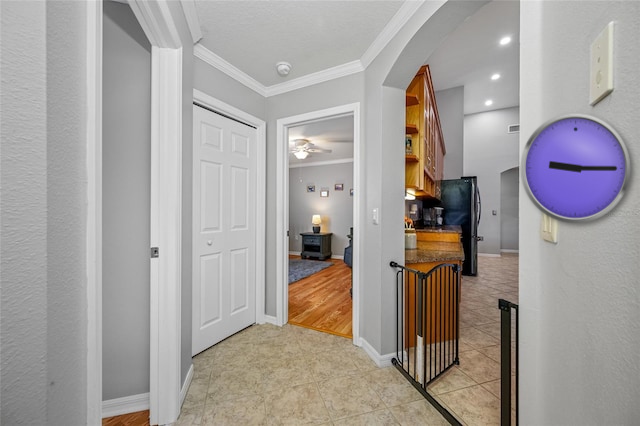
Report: 9 h 15 min
